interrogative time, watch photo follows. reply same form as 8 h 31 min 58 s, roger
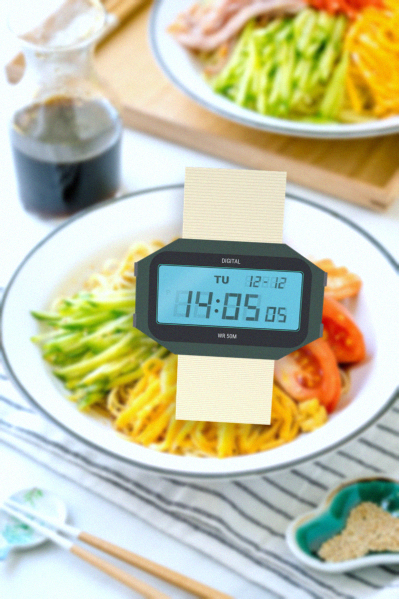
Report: 14 h 05 min 05 s
